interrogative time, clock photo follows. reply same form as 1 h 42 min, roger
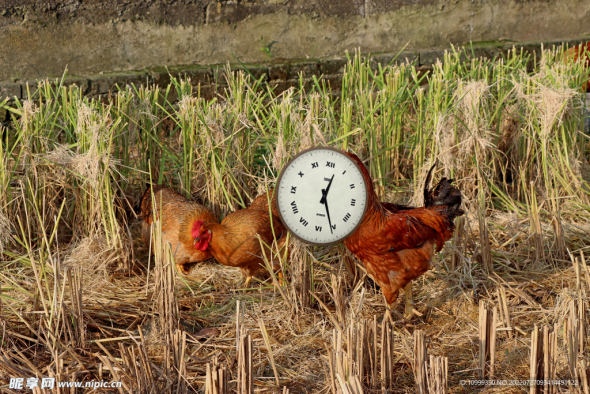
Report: 12 h 26 min
